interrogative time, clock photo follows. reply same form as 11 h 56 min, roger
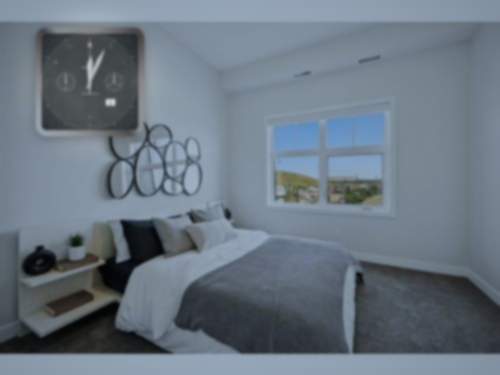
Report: 12 h 04 min
